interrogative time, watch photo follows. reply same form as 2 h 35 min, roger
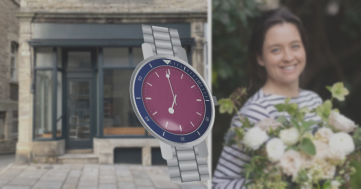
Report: 6 h 59 min
